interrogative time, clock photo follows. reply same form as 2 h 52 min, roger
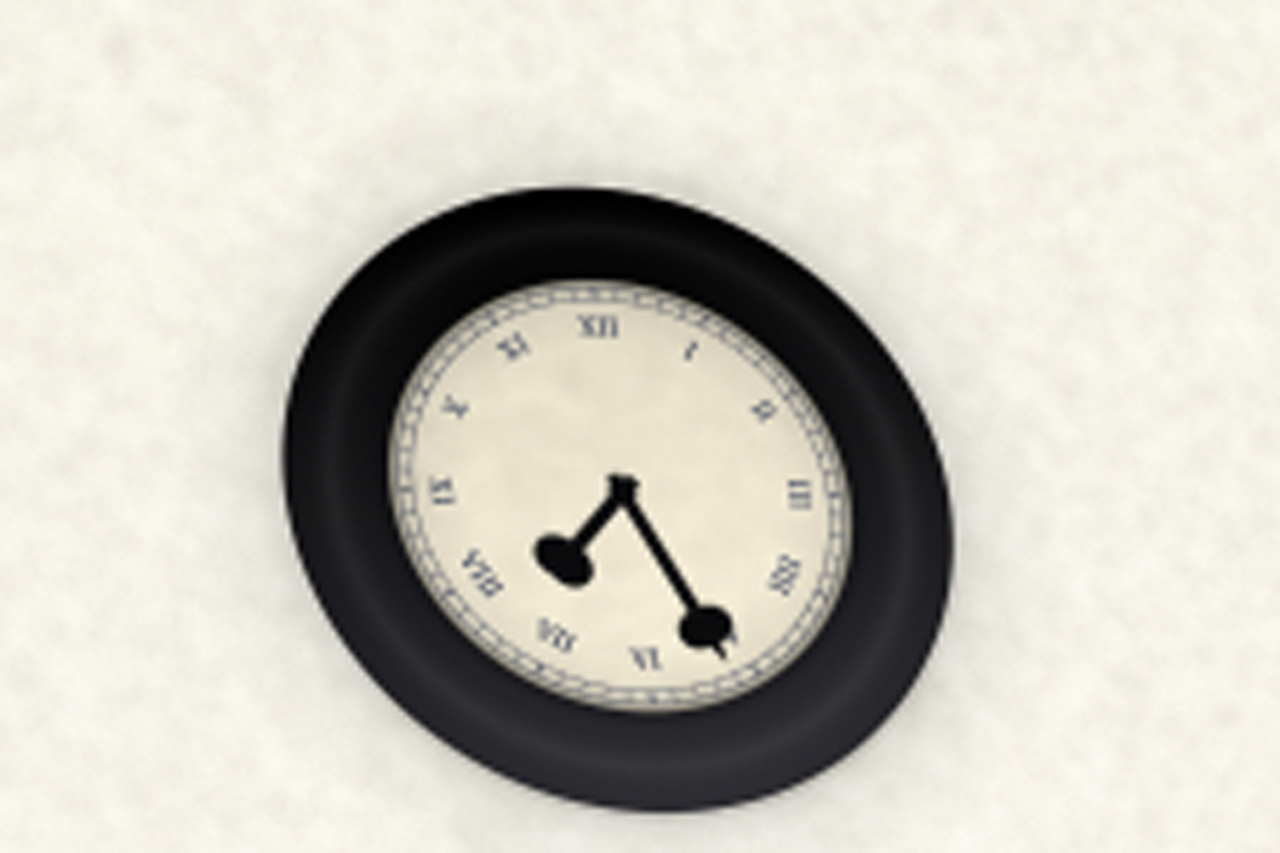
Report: 7 h 26 min
